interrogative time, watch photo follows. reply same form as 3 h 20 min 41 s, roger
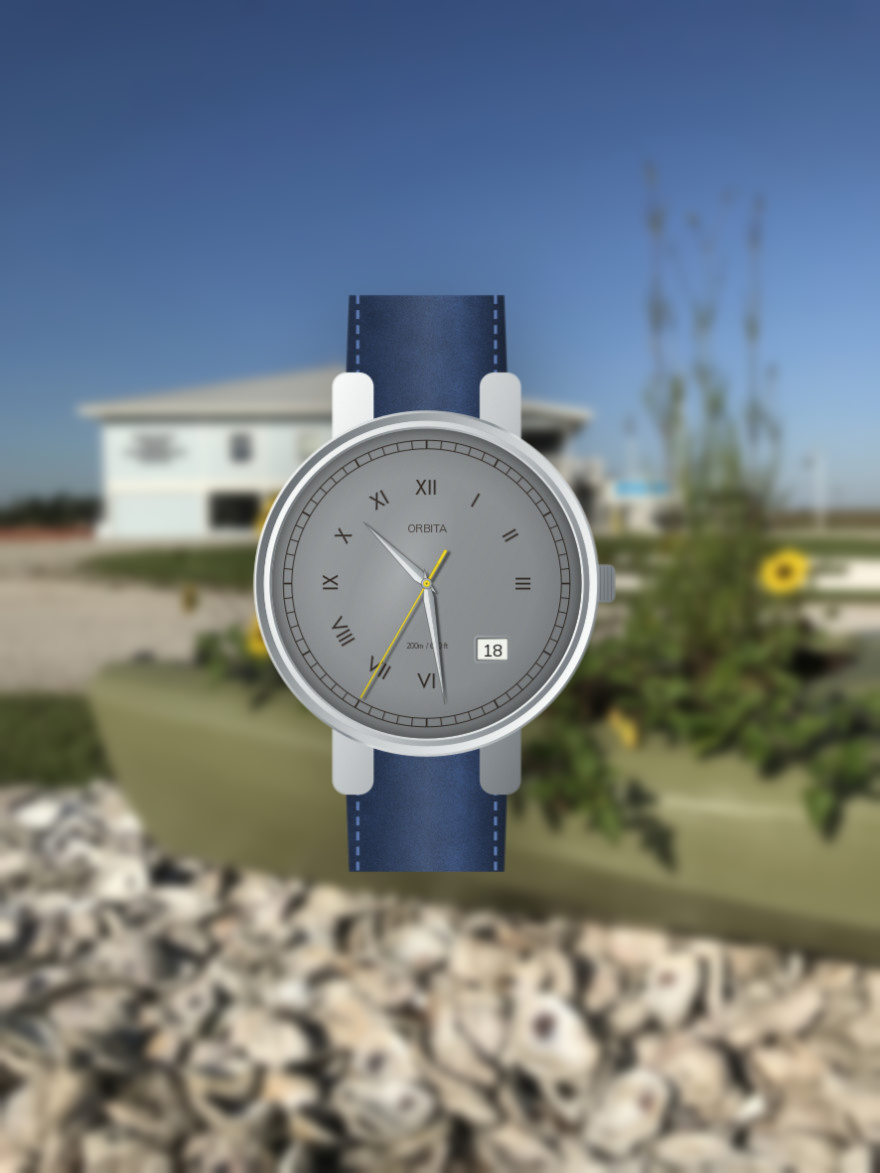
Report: 10 h 28 min 35 s
